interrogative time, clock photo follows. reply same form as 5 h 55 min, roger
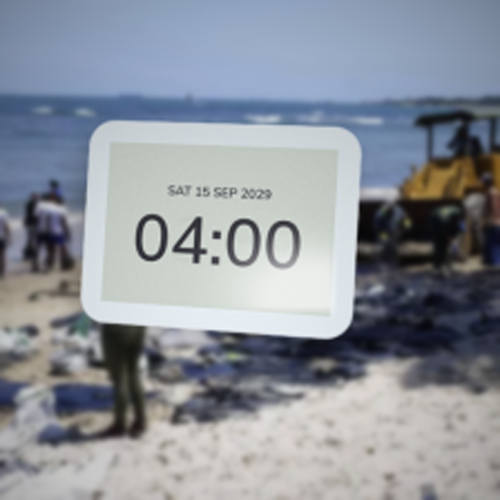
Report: 4 h 00 min
